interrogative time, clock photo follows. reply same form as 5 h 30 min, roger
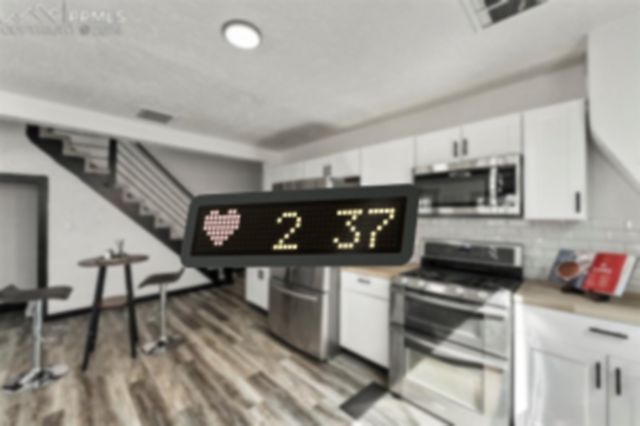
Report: 2 h 37 min
